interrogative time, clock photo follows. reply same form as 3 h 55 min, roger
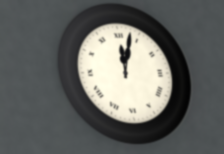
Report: 12 h 03 min
